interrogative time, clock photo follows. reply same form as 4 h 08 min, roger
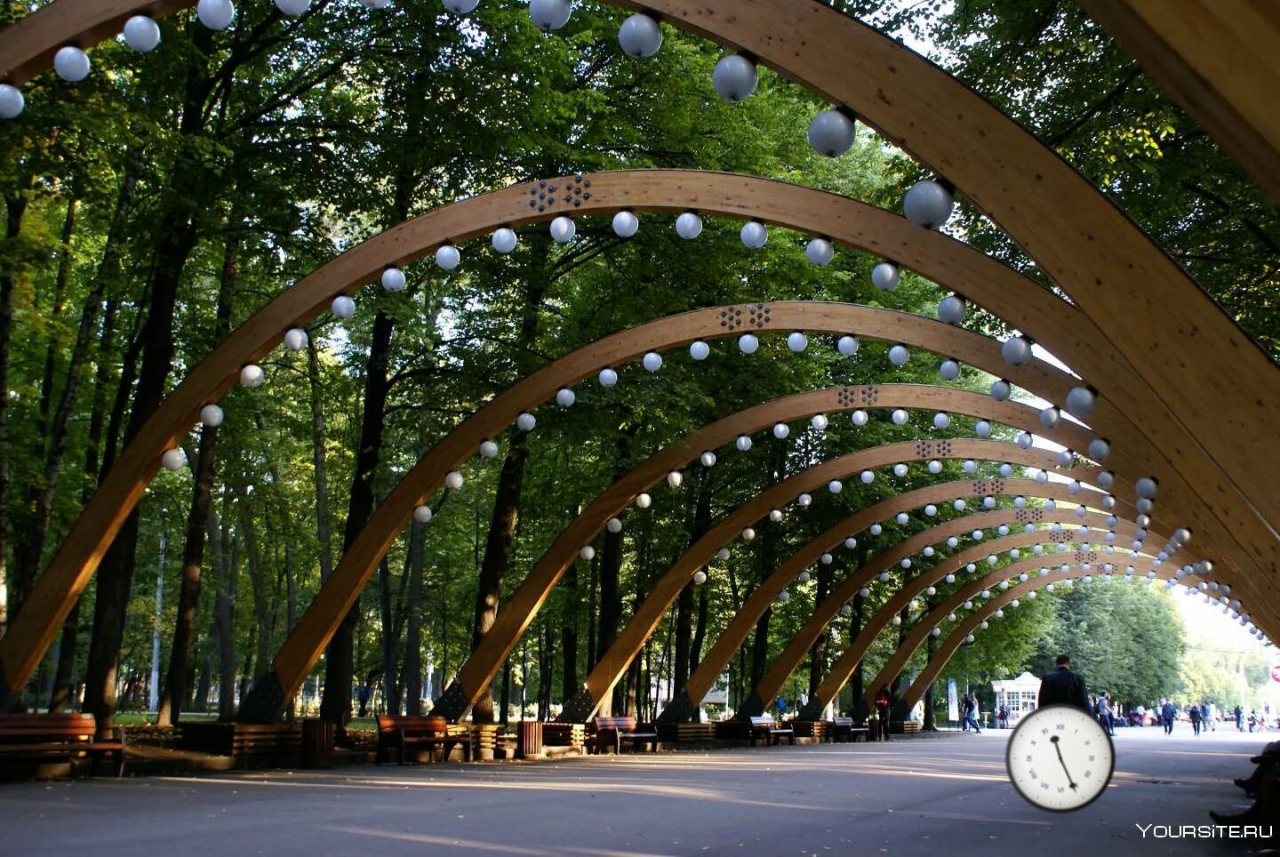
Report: 11 h 26 min
